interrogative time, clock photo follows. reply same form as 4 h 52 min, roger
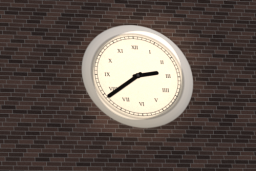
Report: 2 h 39 min
